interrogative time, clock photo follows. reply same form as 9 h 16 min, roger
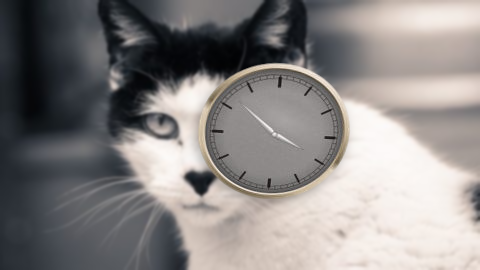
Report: 3 h 52 min
